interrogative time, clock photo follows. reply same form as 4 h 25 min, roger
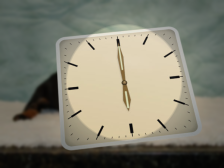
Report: 6 h 00 min
